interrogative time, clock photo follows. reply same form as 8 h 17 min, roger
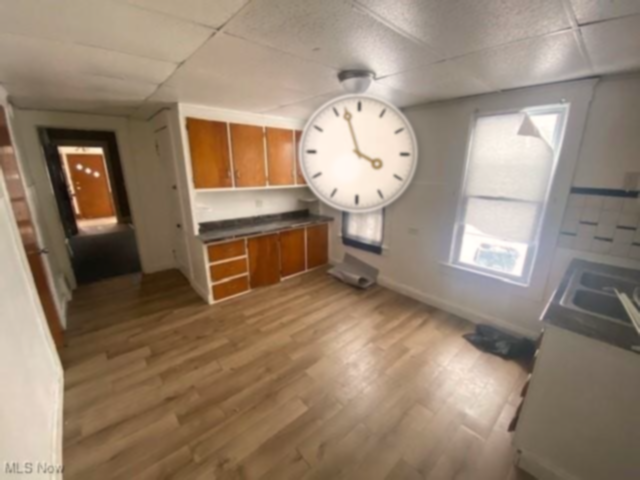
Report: 3 h 57 min
